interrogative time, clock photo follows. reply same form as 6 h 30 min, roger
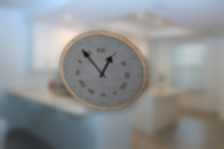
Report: 12 h 54 min
